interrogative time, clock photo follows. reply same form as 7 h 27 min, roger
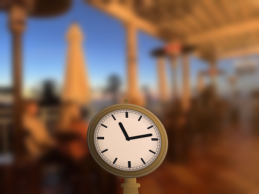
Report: 11 h 13 min
